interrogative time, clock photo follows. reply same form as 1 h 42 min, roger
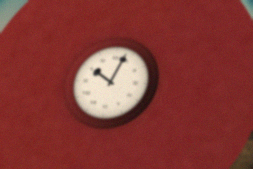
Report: 10 h 03 min
